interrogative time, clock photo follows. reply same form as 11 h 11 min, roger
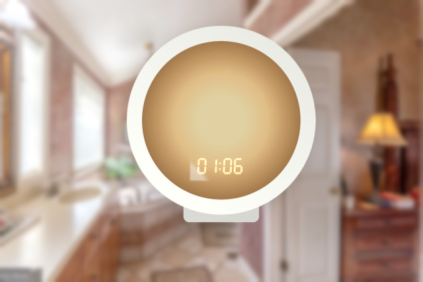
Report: 1 h 06 min
